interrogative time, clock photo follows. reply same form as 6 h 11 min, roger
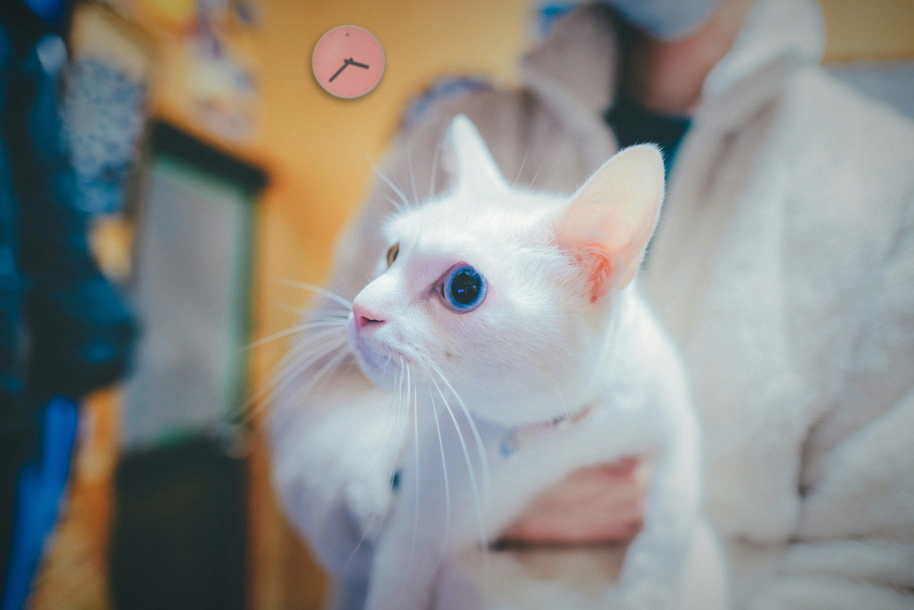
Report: 3 h 38 min
